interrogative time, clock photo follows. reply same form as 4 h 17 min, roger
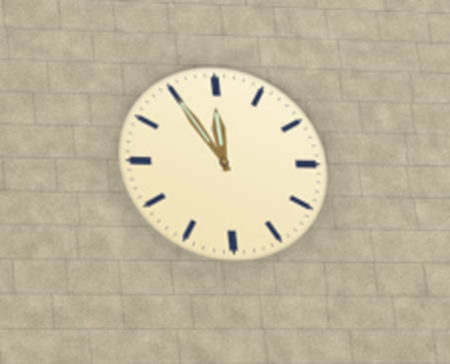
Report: 11 h 55 min
